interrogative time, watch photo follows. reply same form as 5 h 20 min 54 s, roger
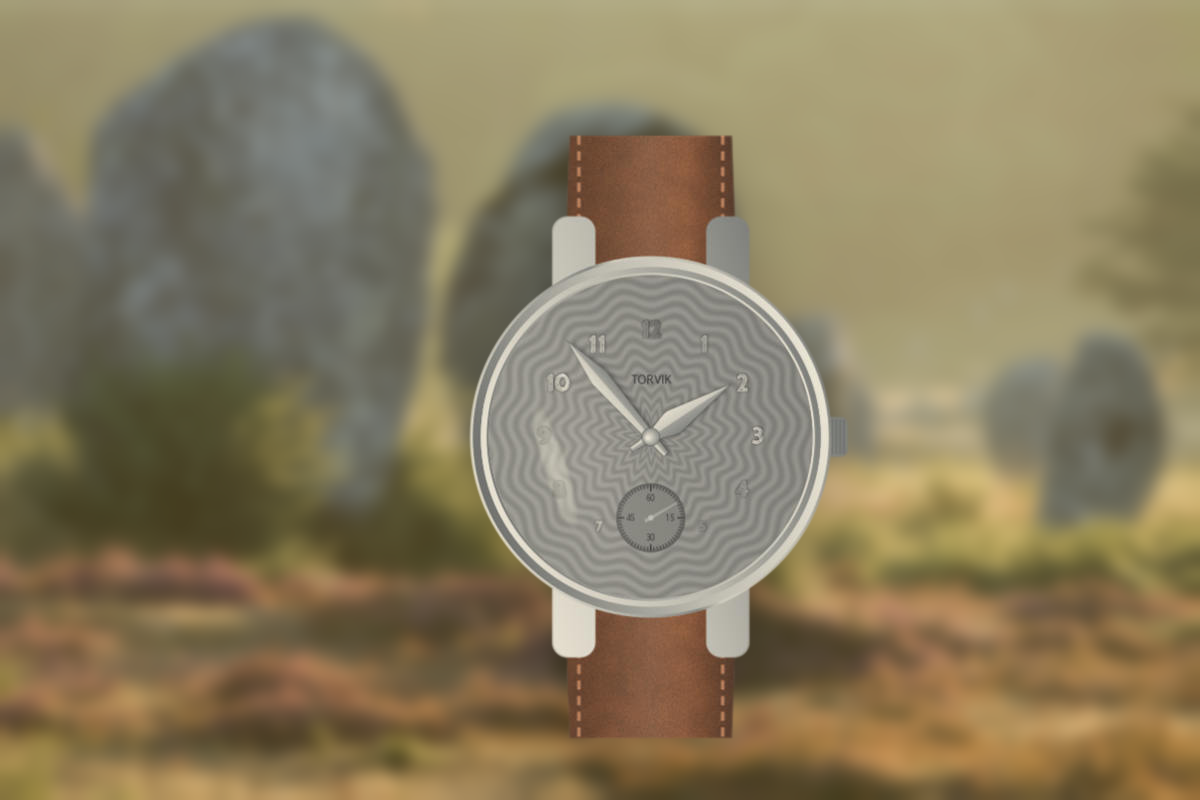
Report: 1 h 53 min 10 s
